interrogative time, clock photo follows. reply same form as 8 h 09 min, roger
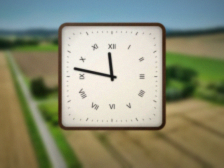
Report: 11 h 47 min
